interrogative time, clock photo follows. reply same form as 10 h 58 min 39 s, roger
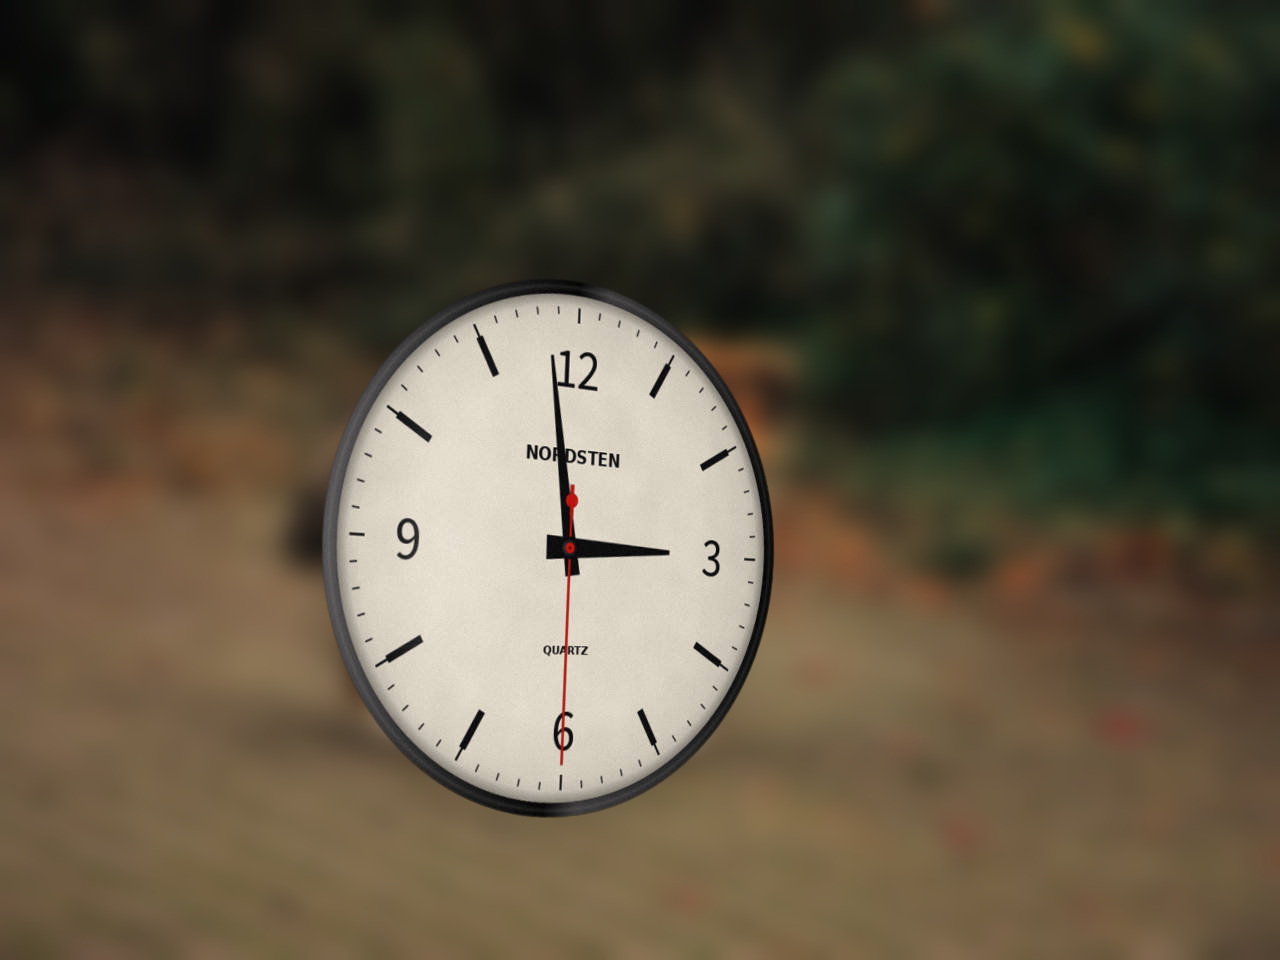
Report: 2 h 58 min 30 s
